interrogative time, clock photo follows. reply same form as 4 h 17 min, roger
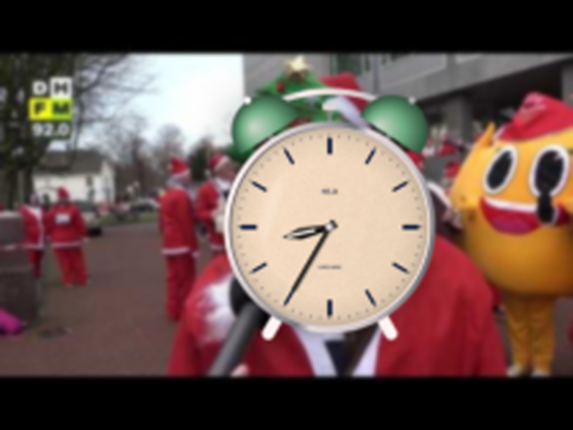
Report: 8 h 35 min
